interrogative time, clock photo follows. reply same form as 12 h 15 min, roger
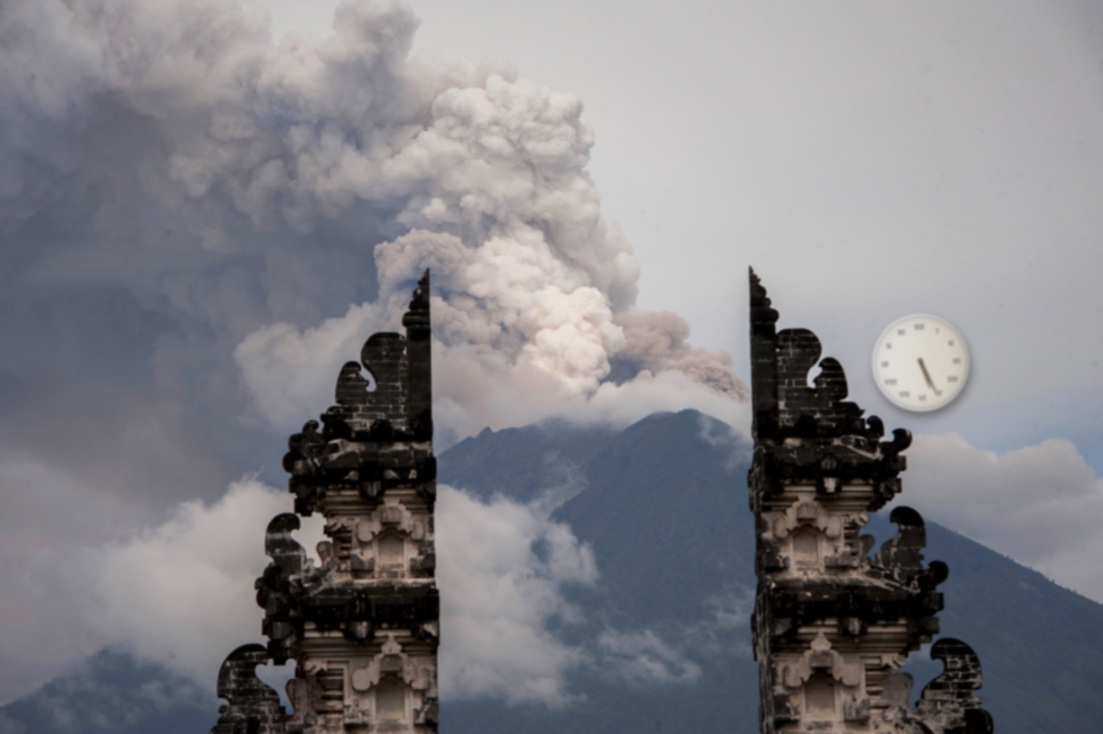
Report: 5 h 26 min
